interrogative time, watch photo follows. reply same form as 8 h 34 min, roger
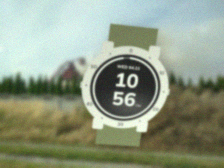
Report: 10 h 56 min
